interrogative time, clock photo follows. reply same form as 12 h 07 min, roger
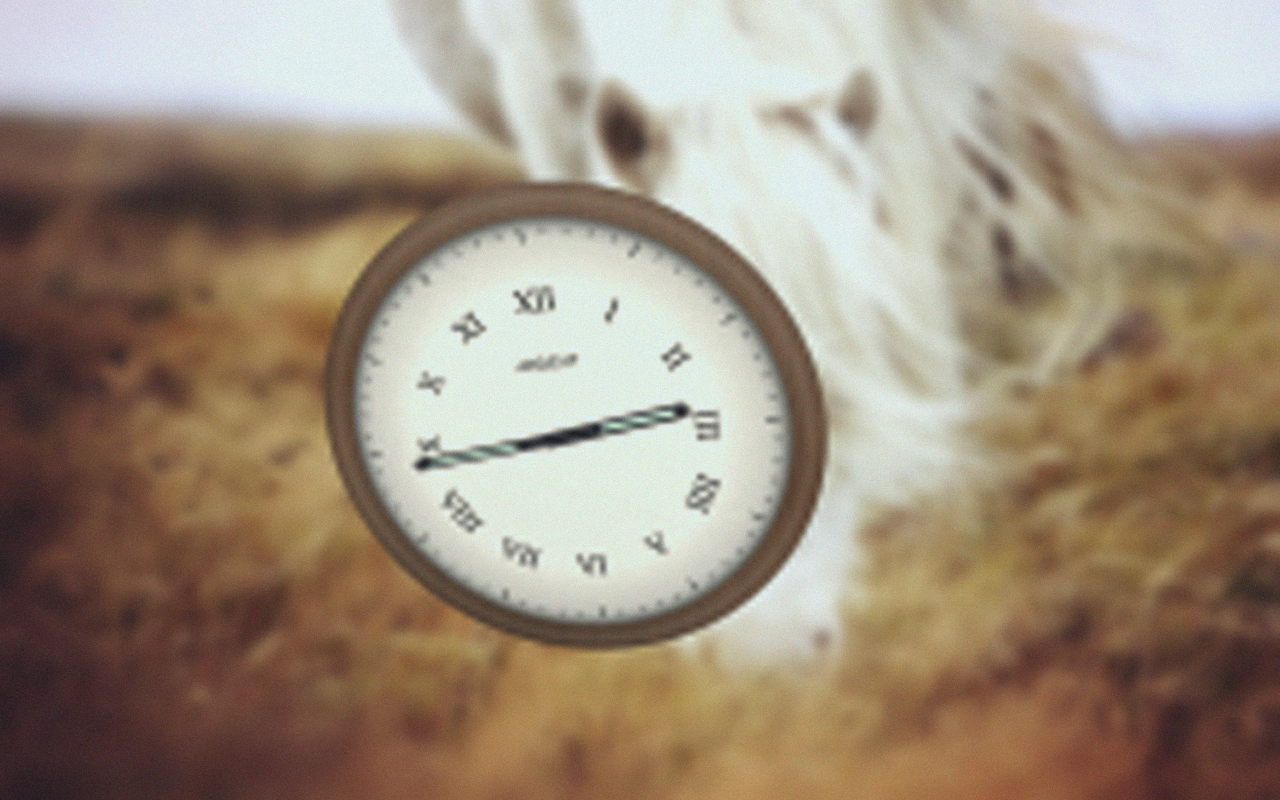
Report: 2 h 44 min
